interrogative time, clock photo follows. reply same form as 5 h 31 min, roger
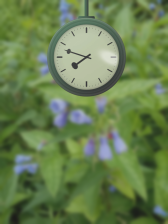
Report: 7 h 48 min
